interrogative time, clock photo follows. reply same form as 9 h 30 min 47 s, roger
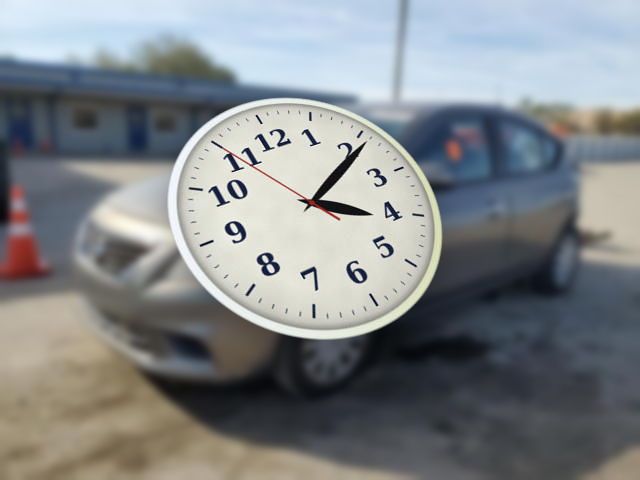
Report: 4 h 10 min 55 s
